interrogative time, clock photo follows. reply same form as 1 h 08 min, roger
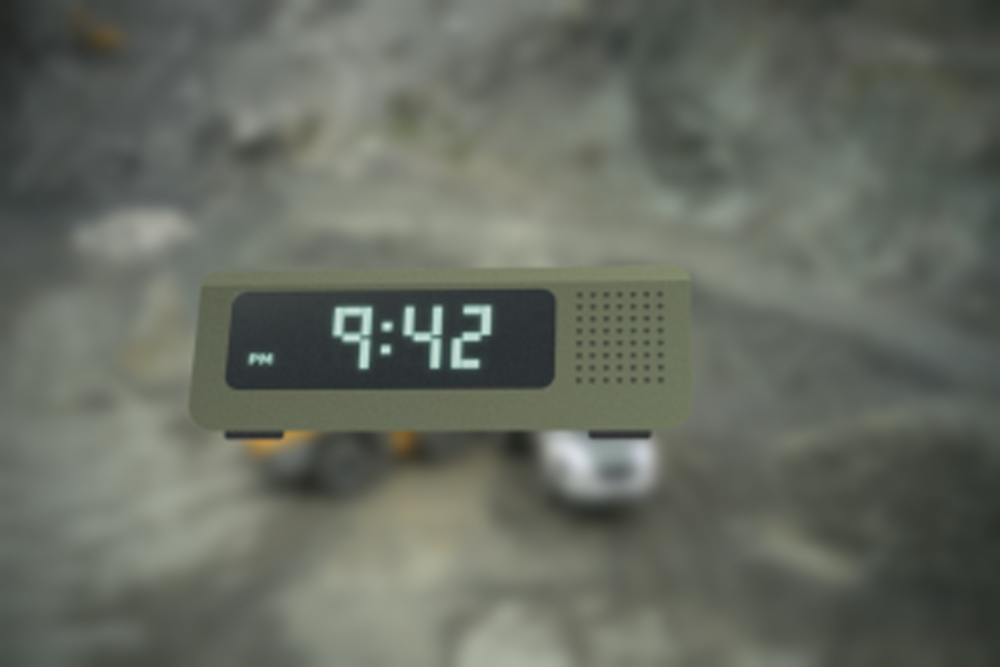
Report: 9 h 42 min
